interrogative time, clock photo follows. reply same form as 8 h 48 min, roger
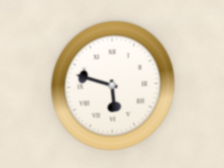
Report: 5 h 48 min
